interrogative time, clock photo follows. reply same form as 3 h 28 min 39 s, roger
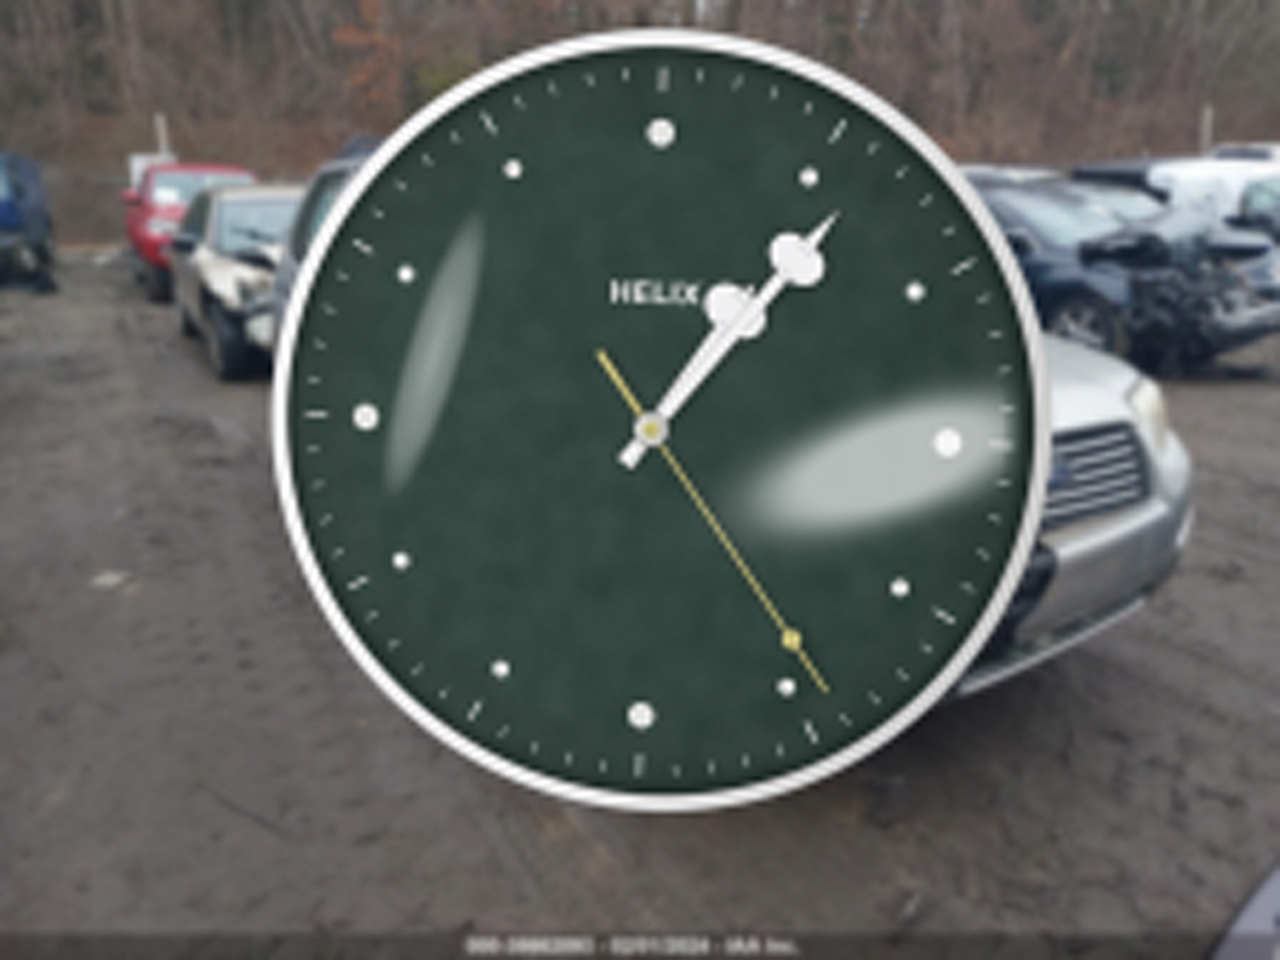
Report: 1 h 06 min 24 s
